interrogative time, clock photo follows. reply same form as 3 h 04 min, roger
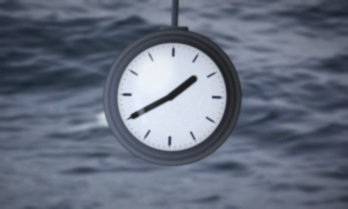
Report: 1 h 40 min
